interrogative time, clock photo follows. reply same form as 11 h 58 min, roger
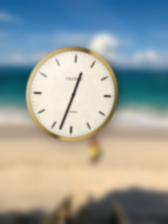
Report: 12 h 33 min
